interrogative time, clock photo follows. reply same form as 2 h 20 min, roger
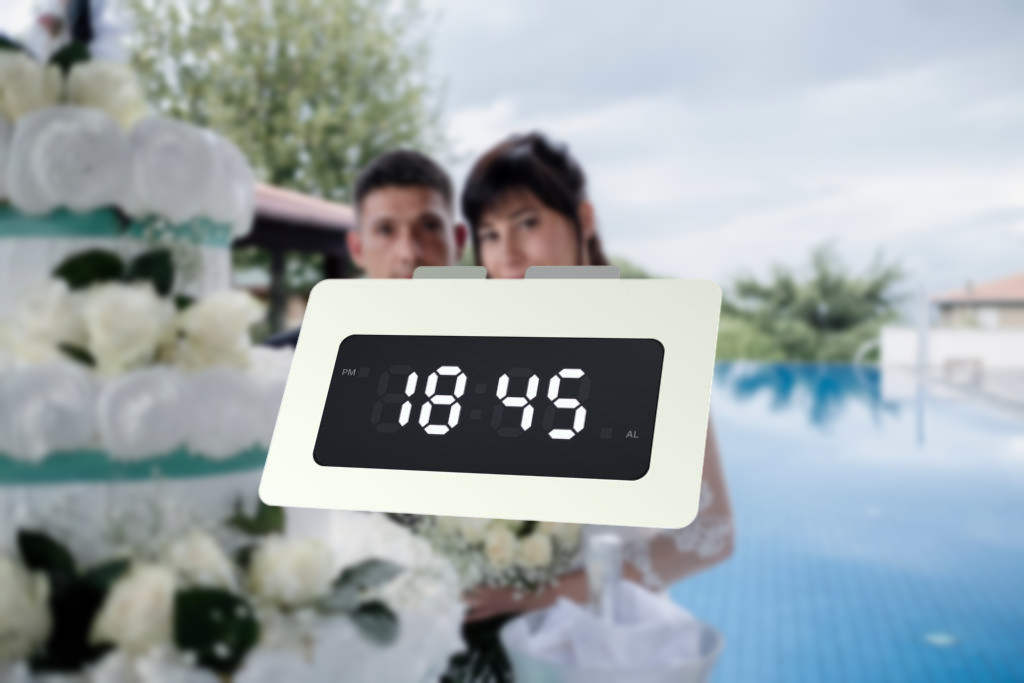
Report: 18 h 45 min
